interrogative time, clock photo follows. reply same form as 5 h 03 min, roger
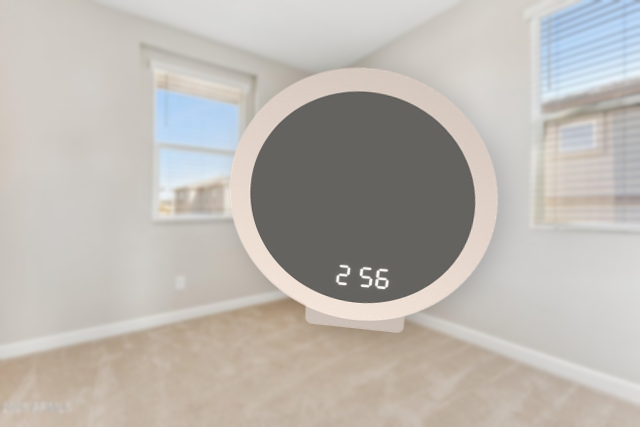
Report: 2 h 56 min
